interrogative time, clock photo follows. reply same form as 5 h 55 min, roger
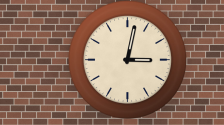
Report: 3 h 02 min
